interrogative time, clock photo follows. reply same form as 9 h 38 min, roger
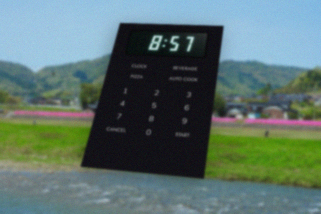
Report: 8 h 57 min
